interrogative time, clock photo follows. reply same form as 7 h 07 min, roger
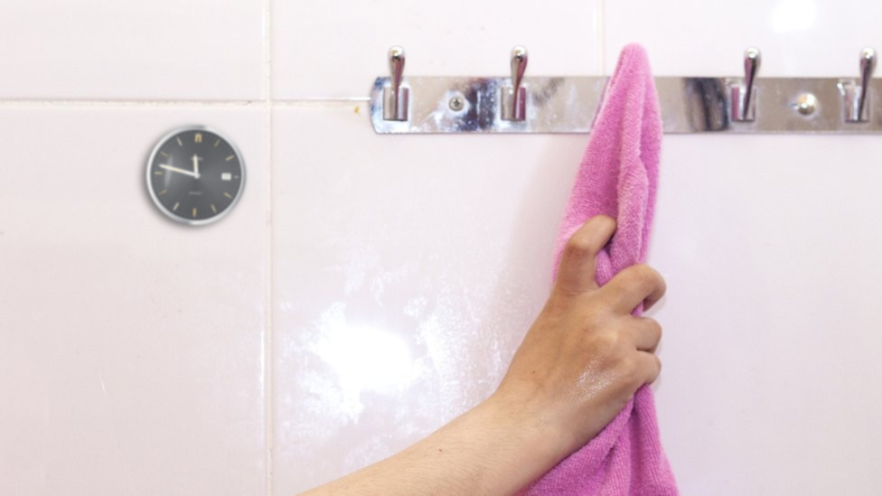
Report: 11 h 47 min
